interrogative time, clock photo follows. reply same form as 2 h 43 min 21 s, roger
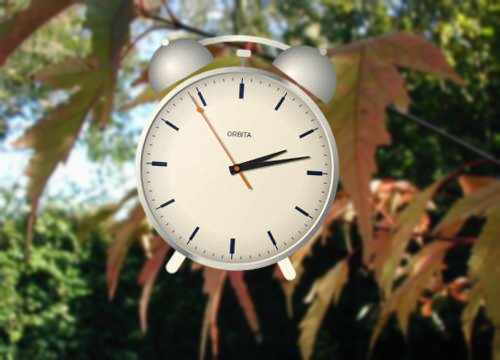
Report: 2 h 12 min 54 s
